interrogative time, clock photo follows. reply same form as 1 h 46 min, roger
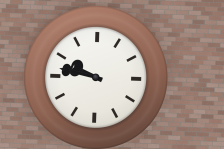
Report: 9 h 47 min
